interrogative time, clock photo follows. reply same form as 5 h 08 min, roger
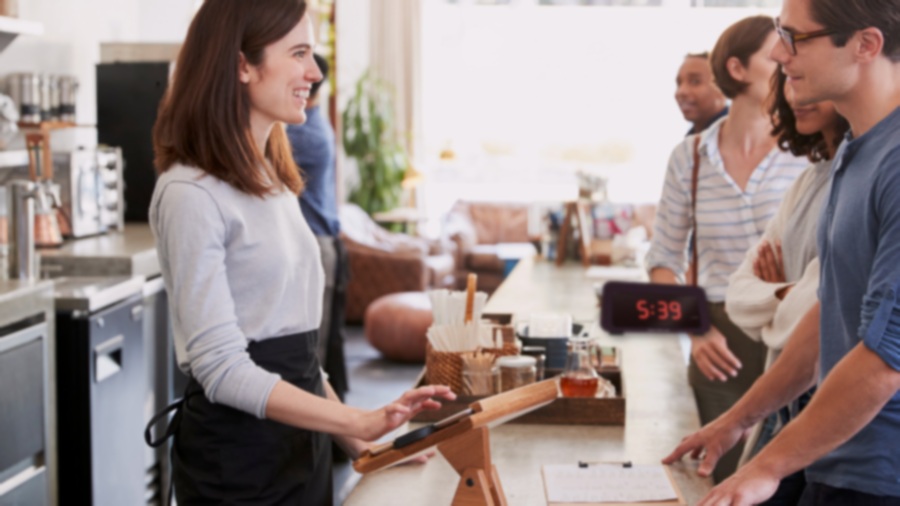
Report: 5 h 39 min
